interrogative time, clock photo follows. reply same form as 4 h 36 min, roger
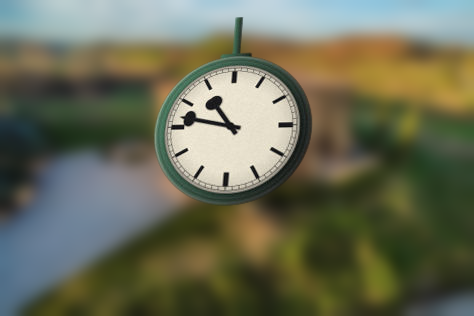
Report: 10 h 47 min
